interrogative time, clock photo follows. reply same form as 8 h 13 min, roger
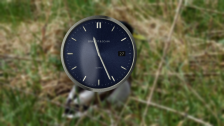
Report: 11 h 26 min
